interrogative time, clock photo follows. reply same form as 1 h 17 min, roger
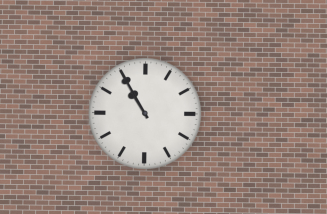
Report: 10 h 55 min
